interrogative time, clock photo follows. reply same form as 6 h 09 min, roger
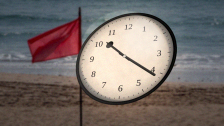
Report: 10 h 21 min
